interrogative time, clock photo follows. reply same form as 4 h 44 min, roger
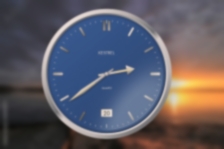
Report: 2 h 39 min
